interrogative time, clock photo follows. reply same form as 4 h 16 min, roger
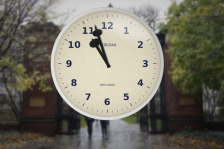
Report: 10 h 57 min
